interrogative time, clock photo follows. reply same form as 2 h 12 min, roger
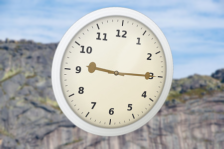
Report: 9 h 15 min
